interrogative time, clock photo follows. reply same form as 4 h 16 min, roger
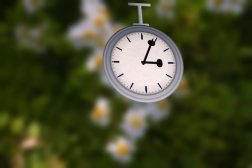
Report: 3 h 04 min
